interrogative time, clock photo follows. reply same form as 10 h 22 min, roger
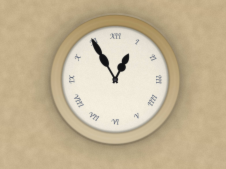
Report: 12 h 55 min
